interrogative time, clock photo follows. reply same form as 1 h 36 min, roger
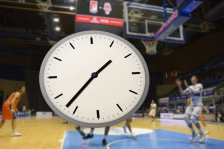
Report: 1 h 37 min
